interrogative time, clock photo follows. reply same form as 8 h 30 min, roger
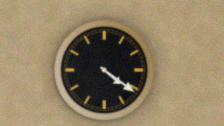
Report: 4 h 21 min
